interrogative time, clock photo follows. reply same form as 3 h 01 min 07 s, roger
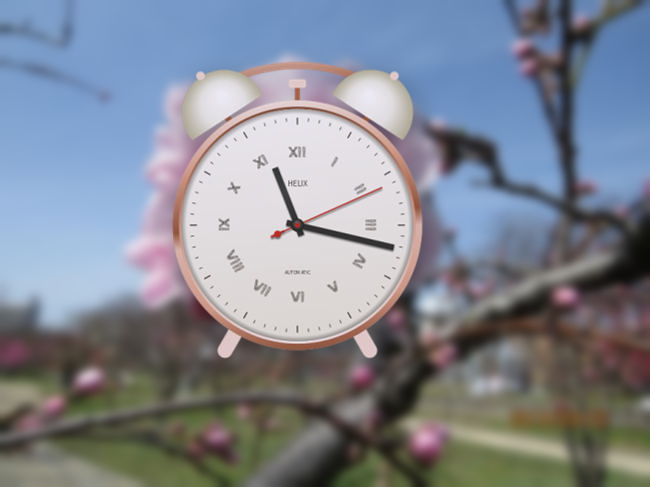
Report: 11 h 17 min 11 s
